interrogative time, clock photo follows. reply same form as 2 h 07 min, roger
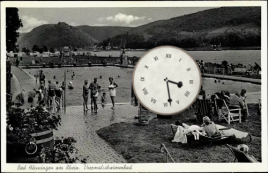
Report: 3 h 28 min
